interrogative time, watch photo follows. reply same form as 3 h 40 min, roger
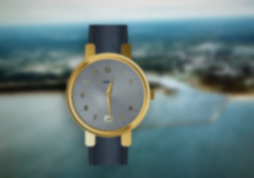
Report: 12 h 29 min
